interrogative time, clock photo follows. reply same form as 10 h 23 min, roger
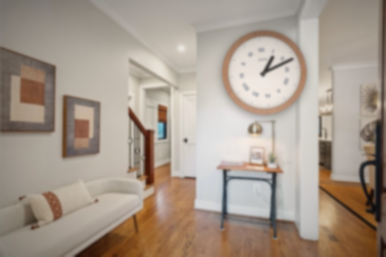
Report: 1 h 12 min
